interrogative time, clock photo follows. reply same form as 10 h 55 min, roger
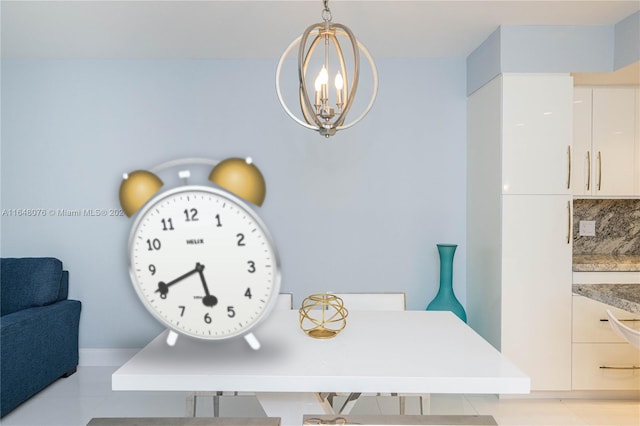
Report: 5 h 41 min
